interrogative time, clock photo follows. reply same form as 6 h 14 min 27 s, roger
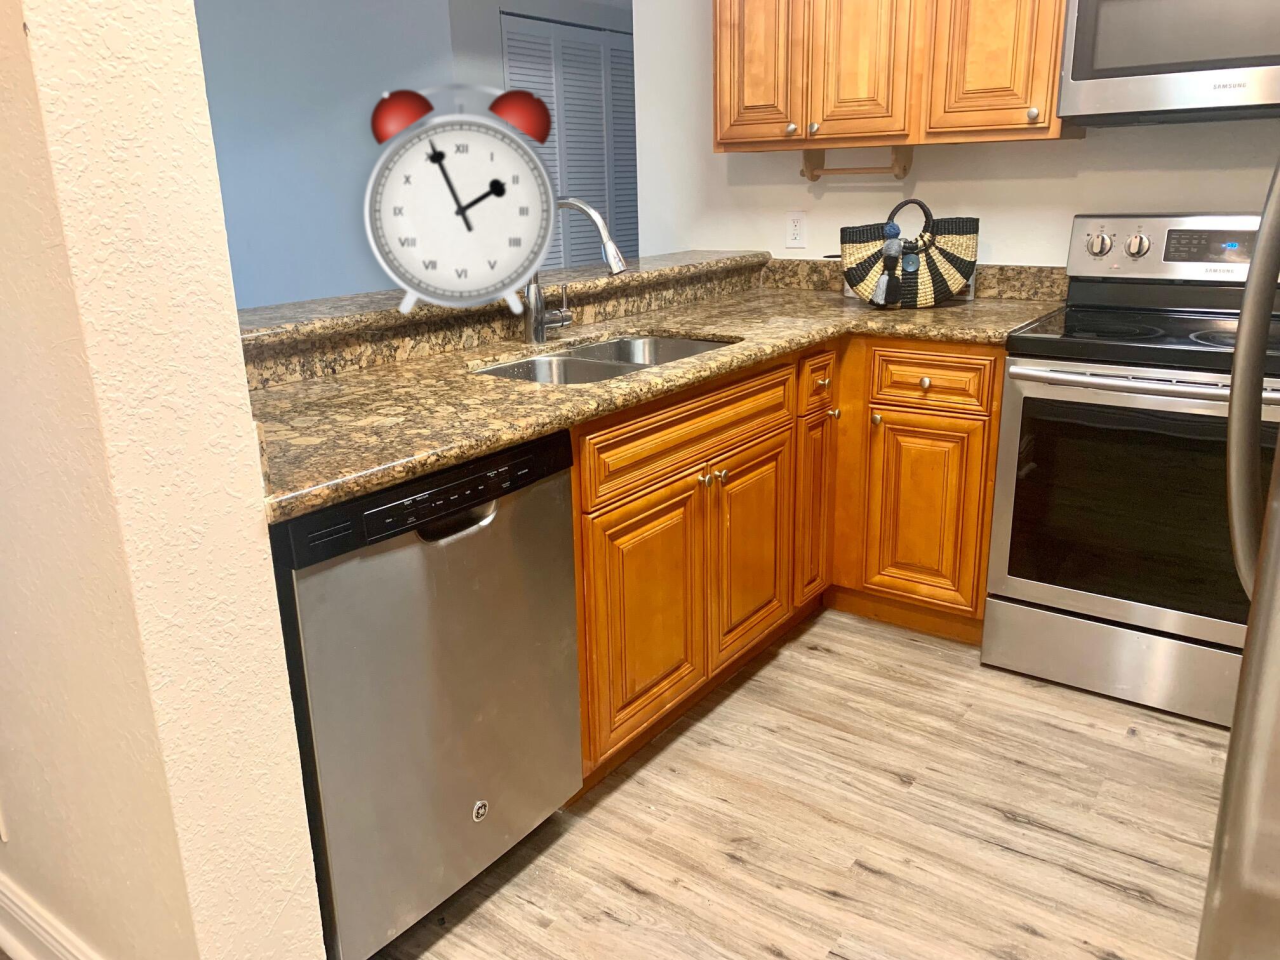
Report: 1 h 55 min 56 s
